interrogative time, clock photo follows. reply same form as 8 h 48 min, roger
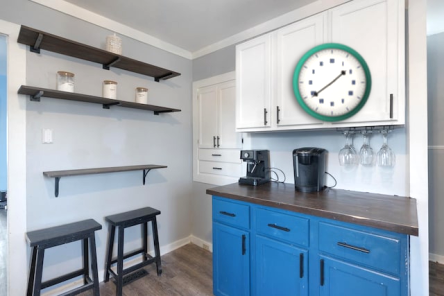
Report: 1 h 39 min
